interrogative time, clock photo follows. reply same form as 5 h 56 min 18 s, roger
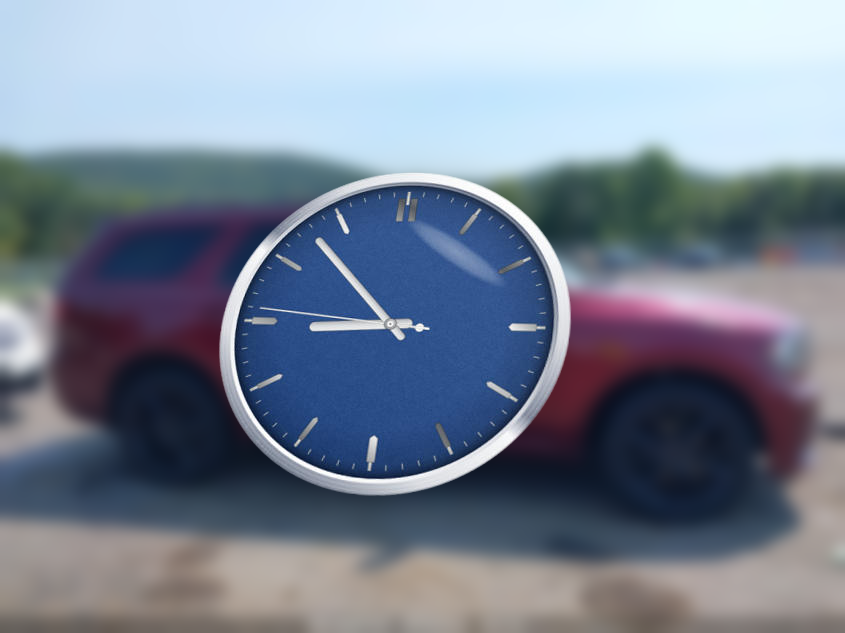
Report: 8 h 52 min 46 s
